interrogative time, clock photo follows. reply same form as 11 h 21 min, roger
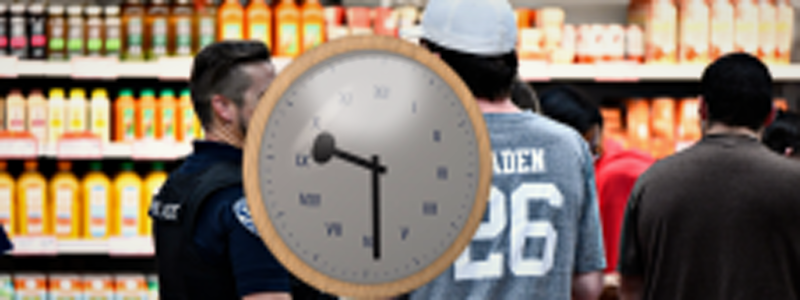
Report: 9 h 29 min
